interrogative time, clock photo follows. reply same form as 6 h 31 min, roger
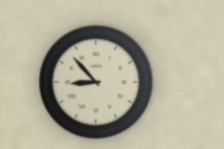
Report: 8 h 53 min
